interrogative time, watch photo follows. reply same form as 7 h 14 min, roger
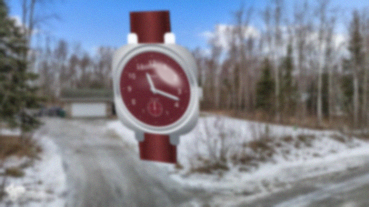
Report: 11 h 18 min
